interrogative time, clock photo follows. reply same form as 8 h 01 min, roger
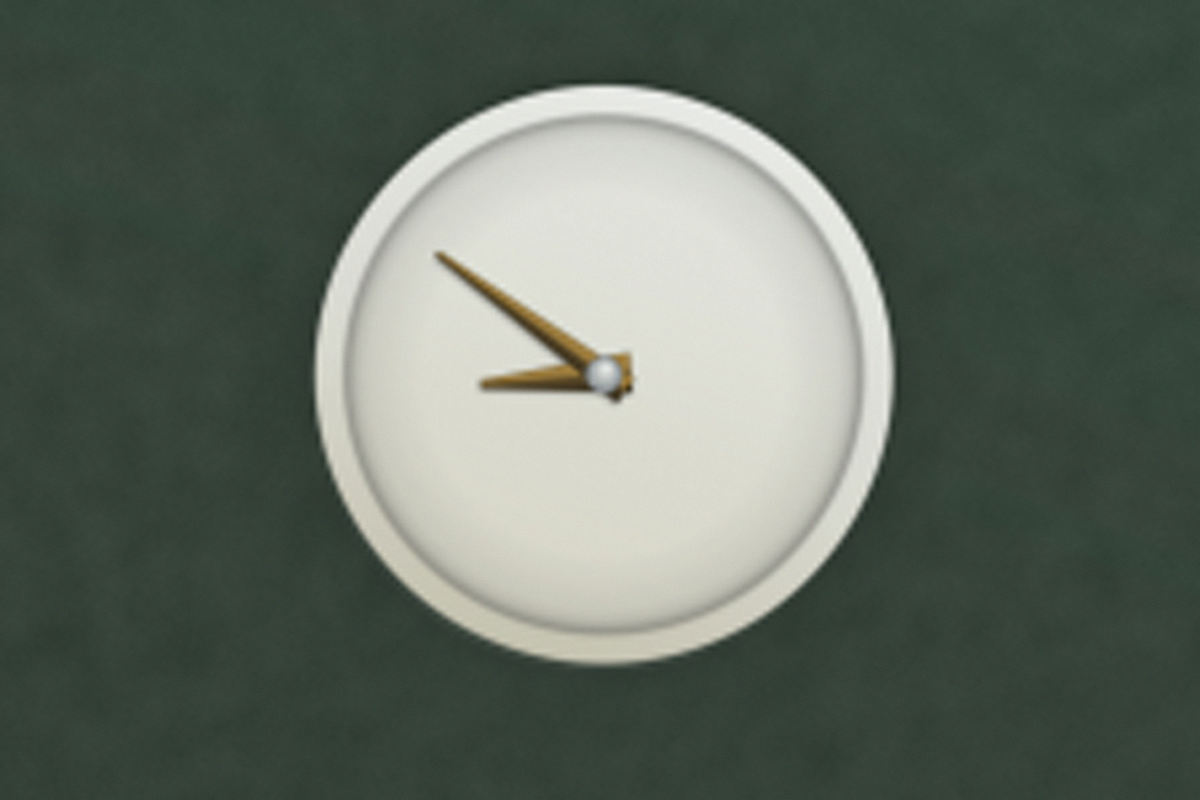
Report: 8 h 51 min
